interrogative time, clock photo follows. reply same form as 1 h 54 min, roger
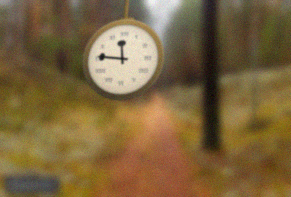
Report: 11 h 46 min
